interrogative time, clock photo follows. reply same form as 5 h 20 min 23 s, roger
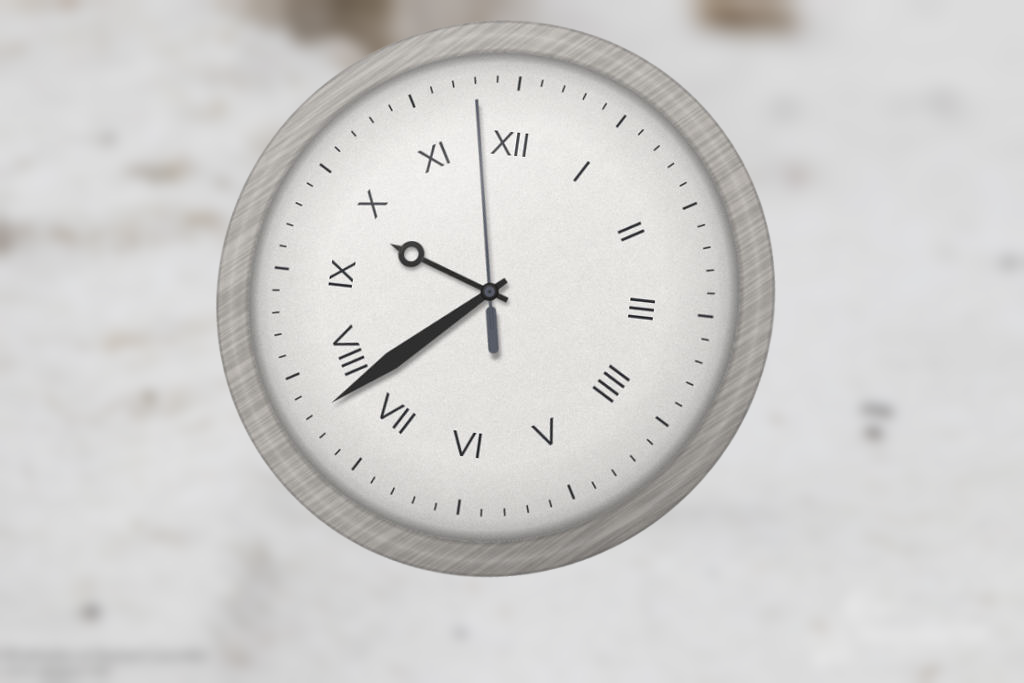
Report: 9 h 37 min 58 s
